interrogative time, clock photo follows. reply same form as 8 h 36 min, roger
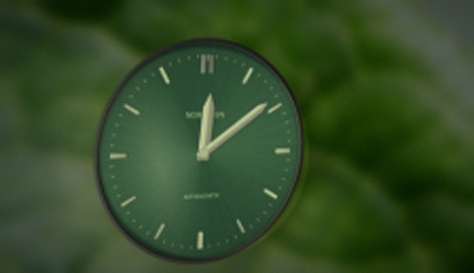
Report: 12 h 09 min
